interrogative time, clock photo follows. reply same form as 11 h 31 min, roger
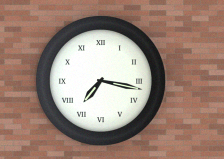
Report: 7 h 17 min
